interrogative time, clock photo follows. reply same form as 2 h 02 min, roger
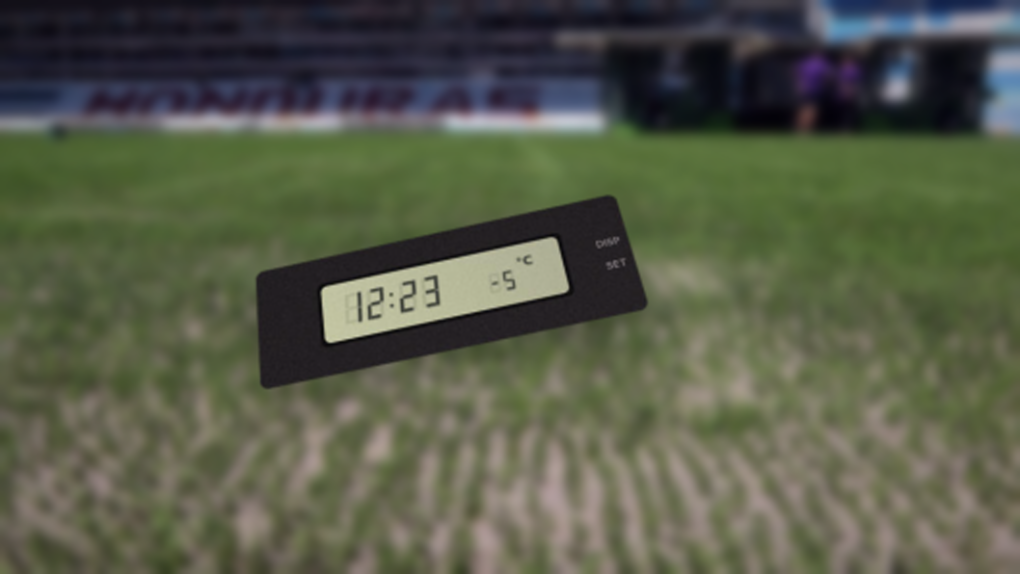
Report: 12 h 23 min
